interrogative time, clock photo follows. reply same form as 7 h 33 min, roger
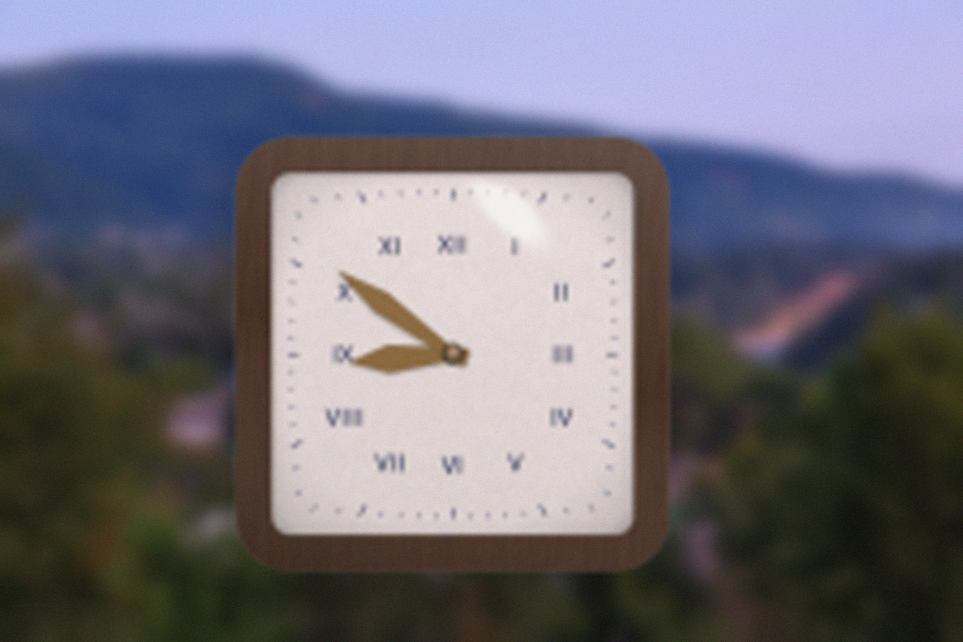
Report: 8 h 51 min
